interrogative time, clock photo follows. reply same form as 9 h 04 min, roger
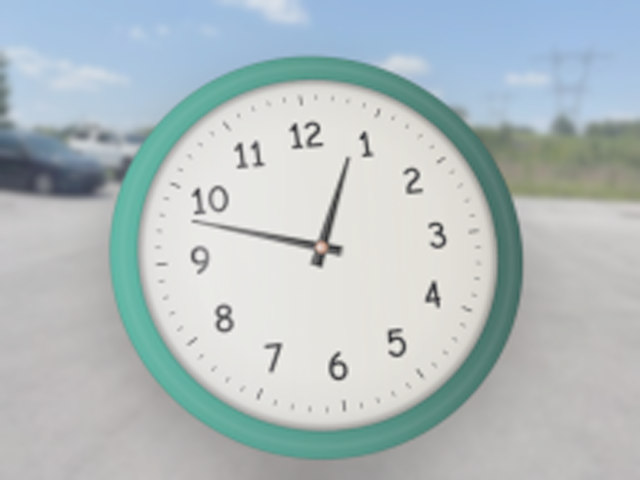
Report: 12 h 48 min
